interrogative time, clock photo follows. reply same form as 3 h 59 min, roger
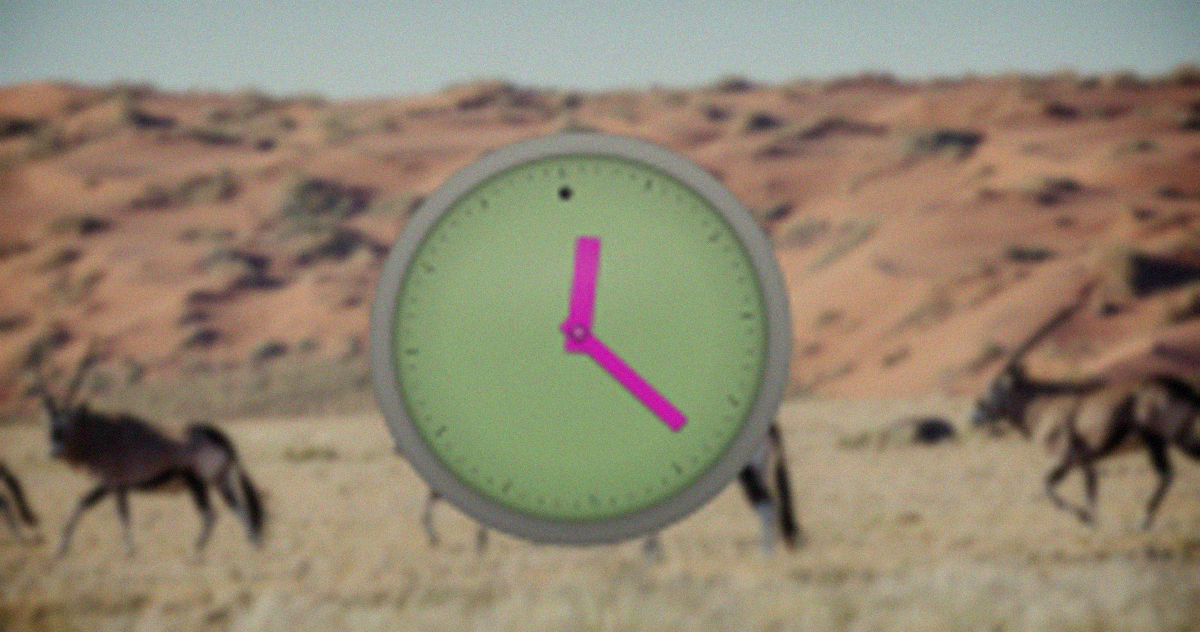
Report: 12 h 23 min
